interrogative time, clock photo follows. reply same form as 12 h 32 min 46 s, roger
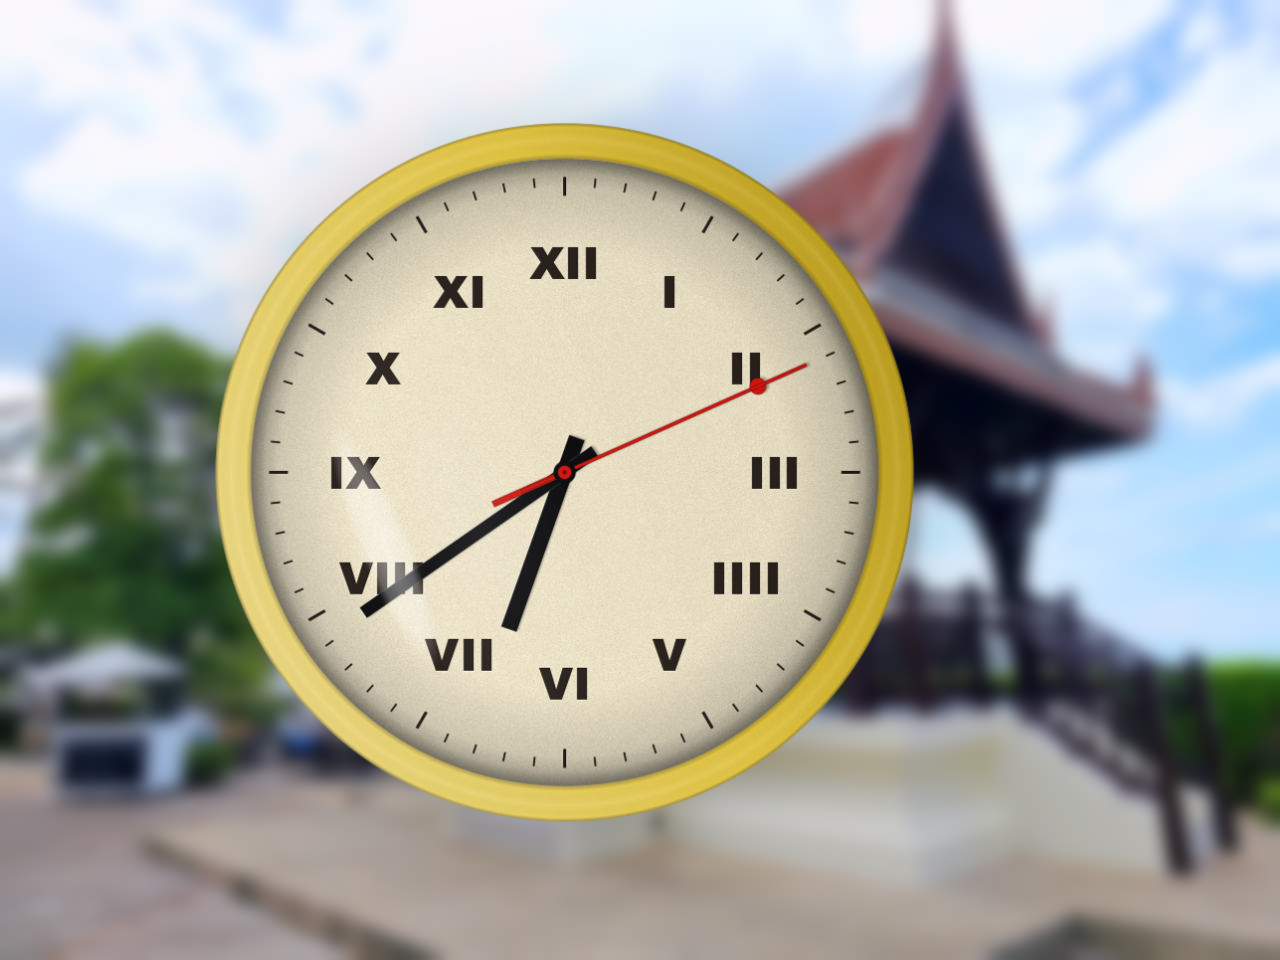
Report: 6 h 39 min 11 s
